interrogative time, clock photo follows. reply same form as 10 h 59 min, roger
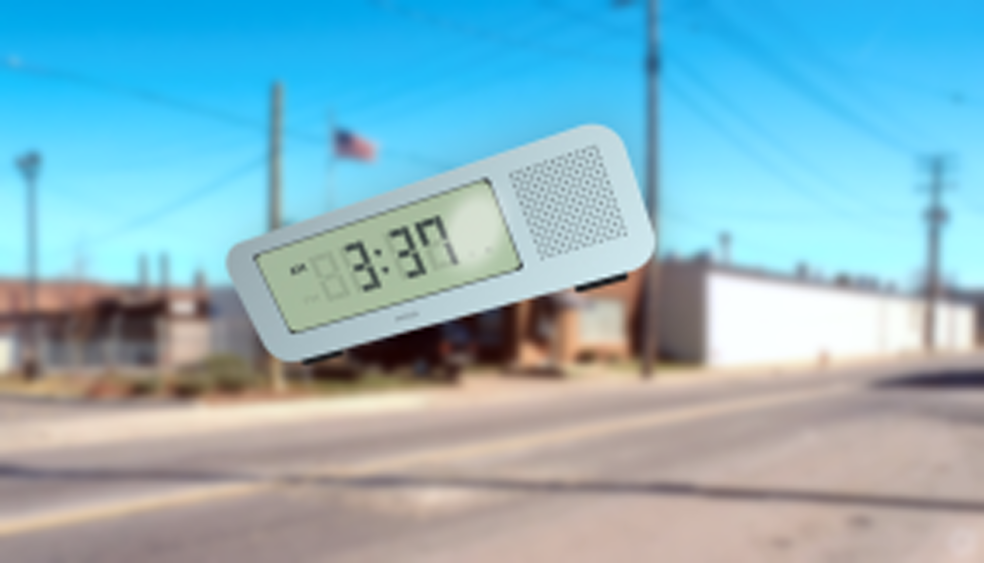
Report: 3 h 37 min
